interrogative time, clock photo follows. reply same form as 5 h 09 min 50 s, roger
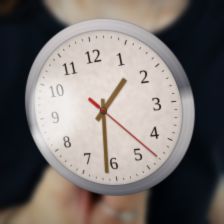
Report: 1 h 31 min 23 s
